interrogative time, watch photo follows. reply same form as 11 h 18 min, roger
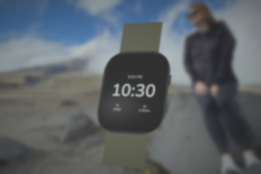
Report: 10 h 30 min
